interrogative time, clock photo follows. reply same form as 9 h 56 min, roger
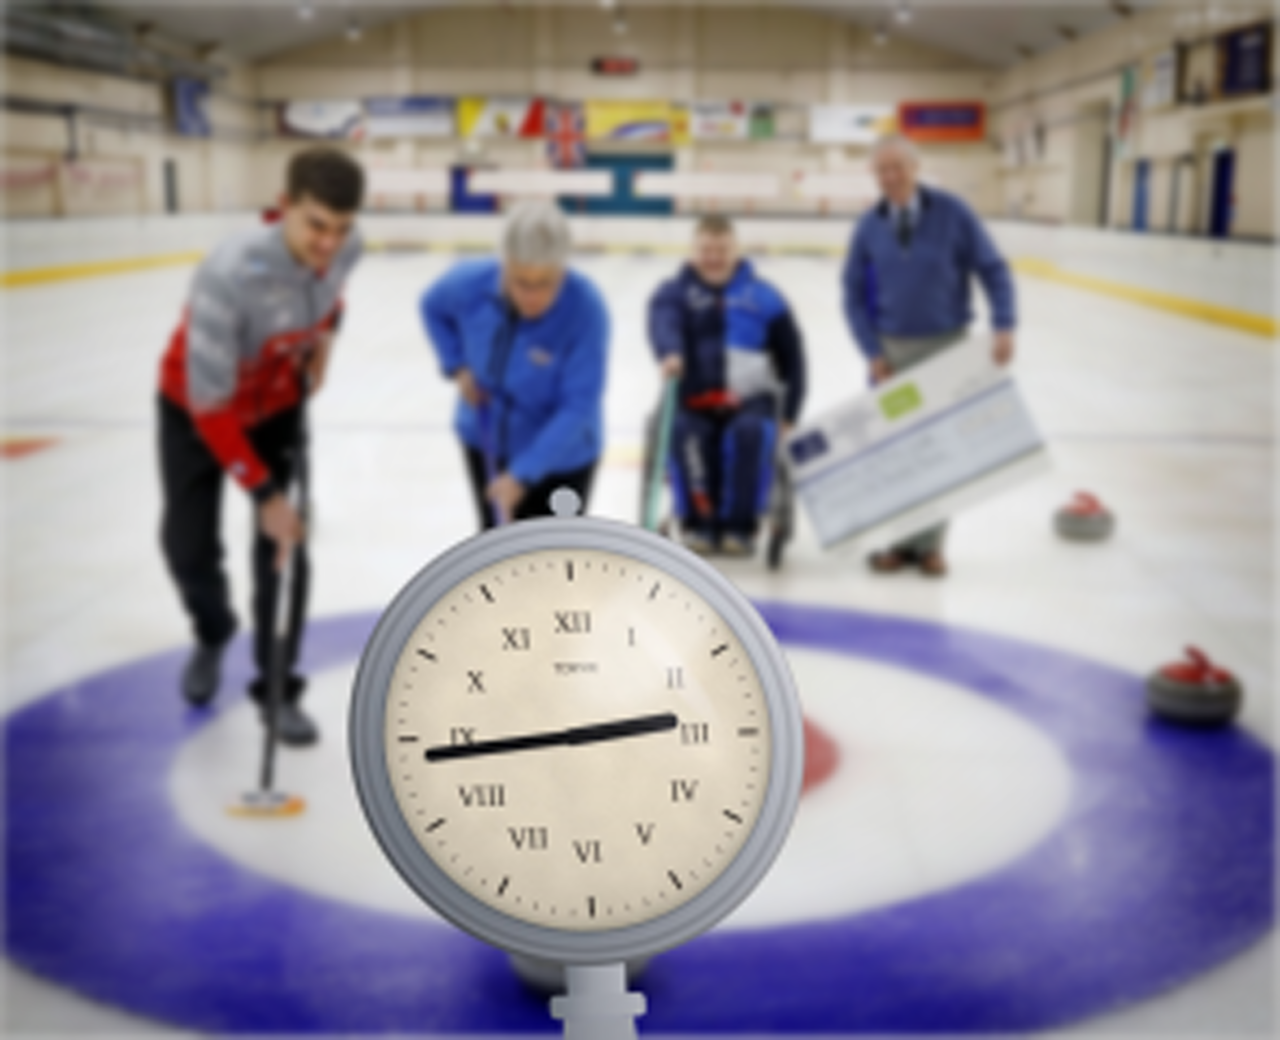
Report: 2 h 44 min
